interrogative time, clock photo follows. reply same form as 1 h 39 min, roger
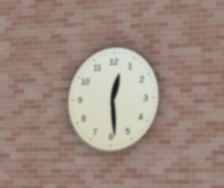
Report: 12 h 29 min
